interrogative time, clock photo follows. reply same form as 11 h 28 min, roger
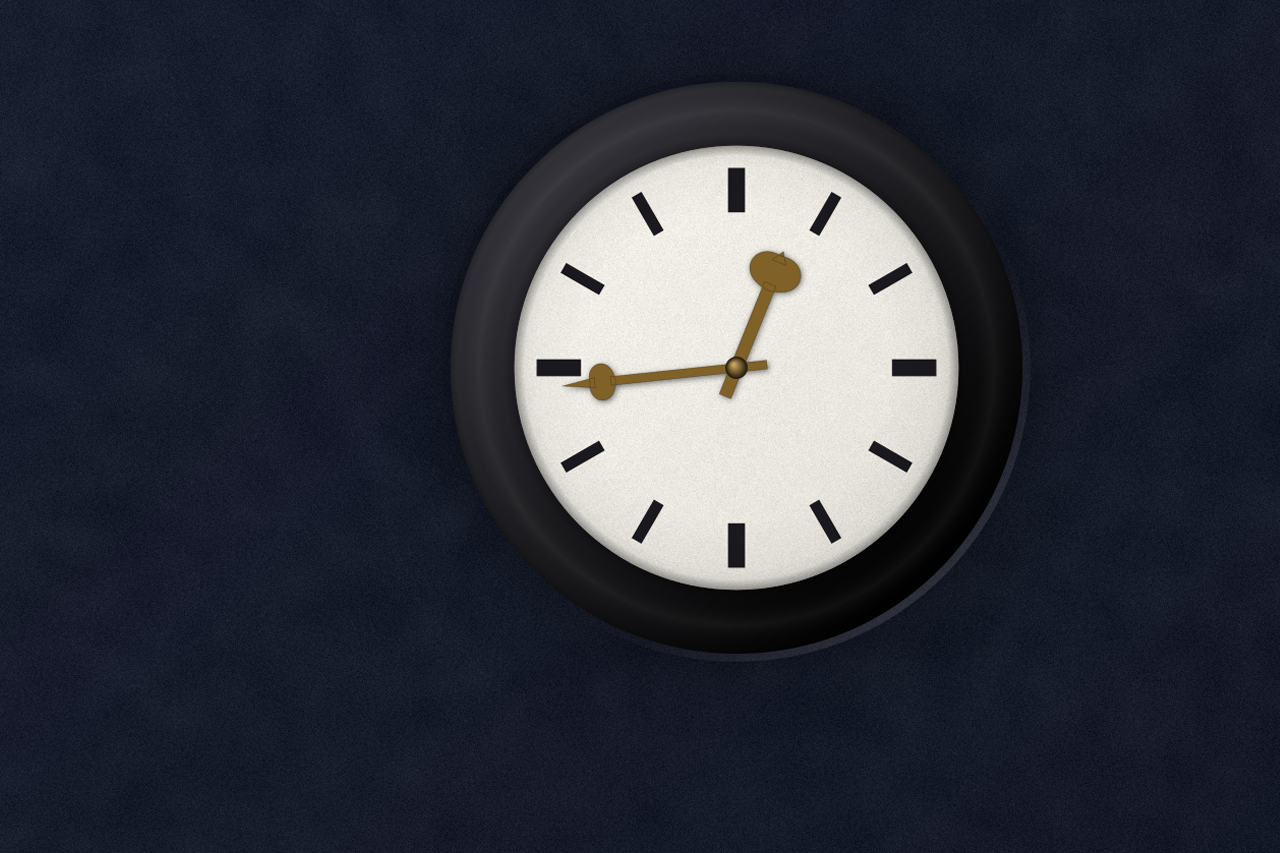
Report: 12 h 44 min
